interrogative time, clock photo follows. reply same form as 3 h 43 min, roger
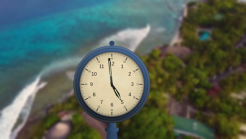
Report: 4 h 59 min
